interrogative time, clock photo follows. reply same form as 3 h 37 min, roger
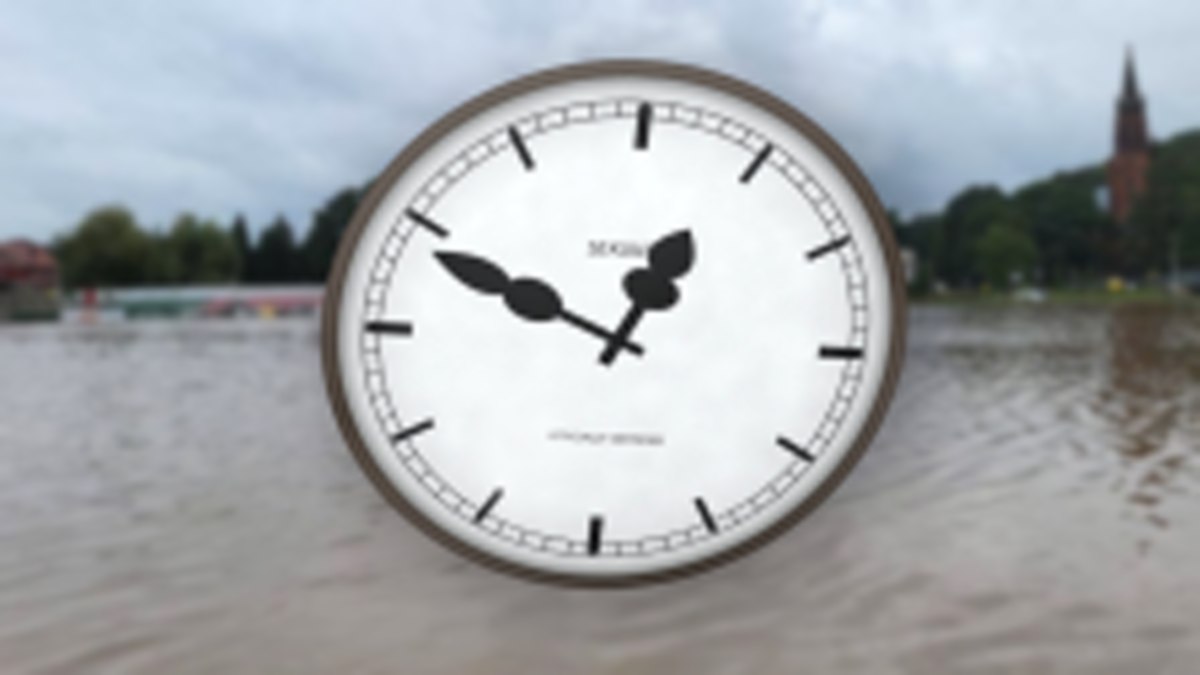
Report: 12 h 49 min
